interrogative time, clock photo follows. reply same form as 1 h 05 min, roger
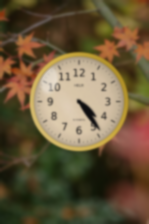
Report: 4 h 24 min
